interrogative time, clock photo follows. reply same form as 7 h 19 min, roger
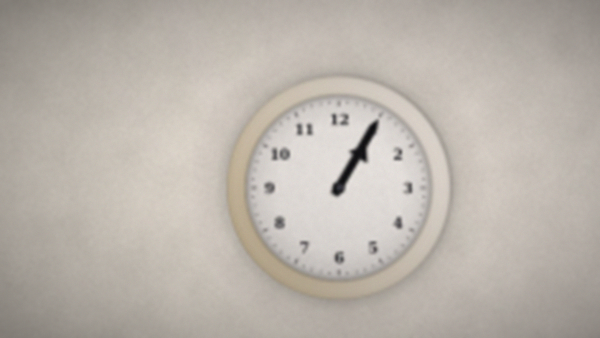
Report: 1 h 05 min
